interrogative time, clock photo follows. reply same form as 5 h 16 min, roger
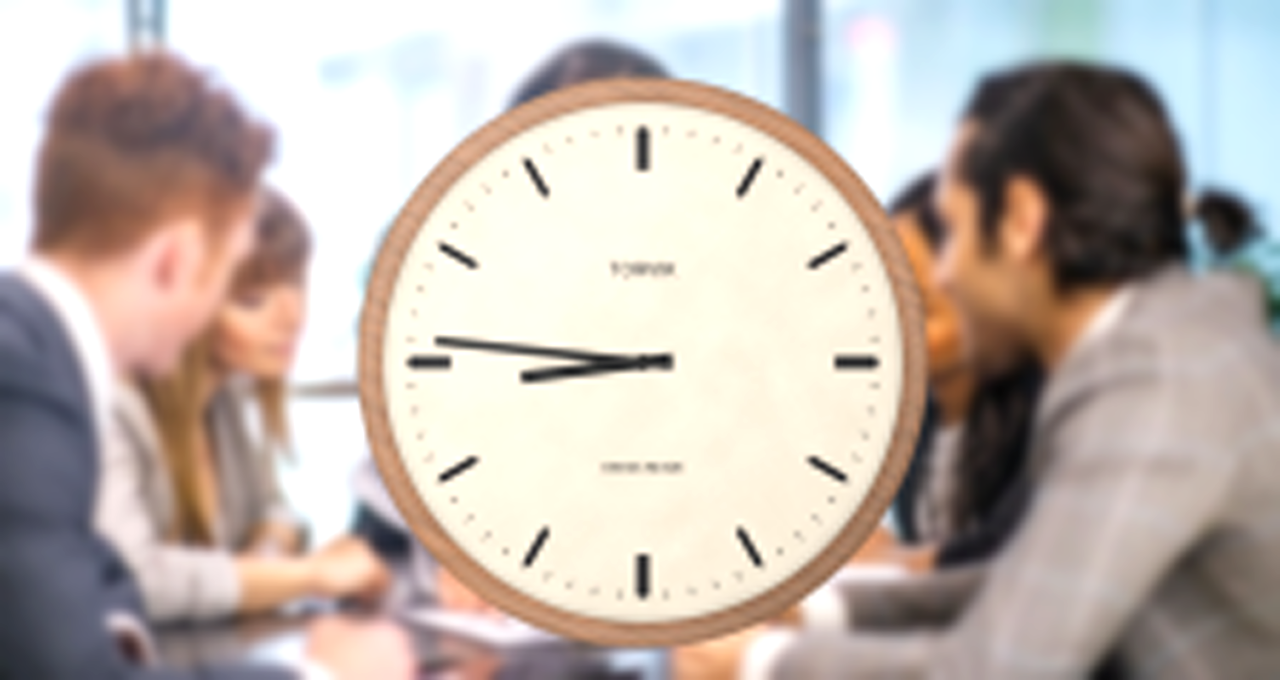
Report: 8 h 46 min
